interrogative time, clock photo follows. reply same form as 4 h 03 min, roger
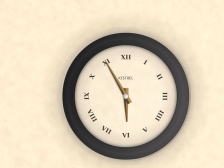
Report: 5 h 55 min
